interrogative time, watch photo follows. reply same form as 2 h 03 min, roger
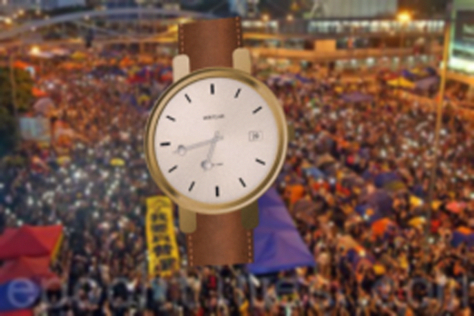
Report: 6 h 43 min
